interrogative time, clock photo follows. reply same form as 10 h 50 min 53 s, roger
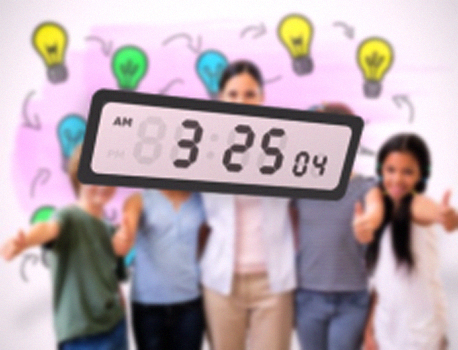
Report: 3 h 25 min 04 s
